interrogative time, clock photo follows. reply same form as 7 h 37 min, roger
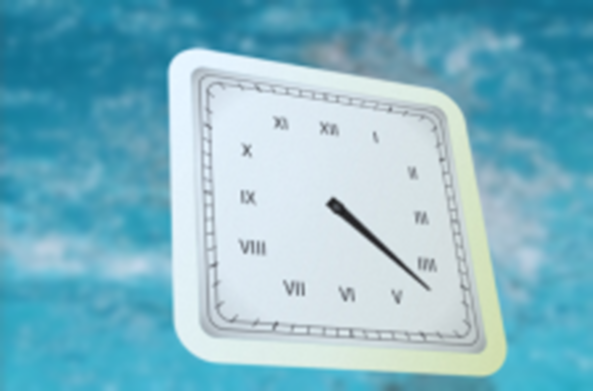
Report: 4 h 22 min
